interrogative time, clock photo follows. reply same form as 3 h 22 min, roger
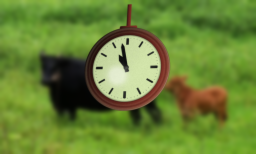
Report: 10 h 58 min
